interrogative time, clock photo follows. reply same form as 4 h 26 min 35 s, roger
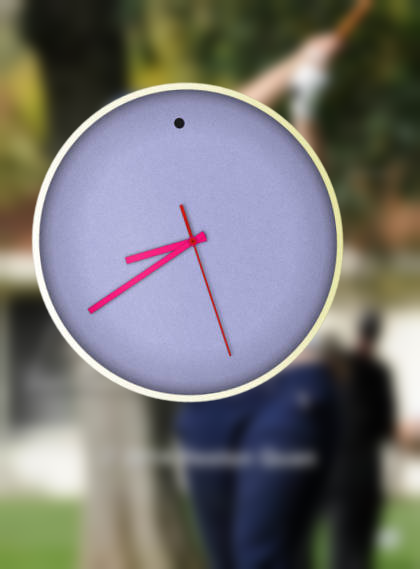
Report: 8 h 40 min 28 s
